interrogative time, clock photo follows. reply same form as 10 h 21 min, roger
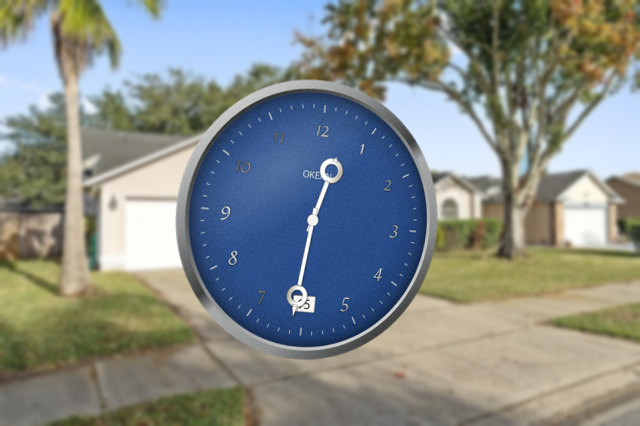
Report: 12 h 31 min
